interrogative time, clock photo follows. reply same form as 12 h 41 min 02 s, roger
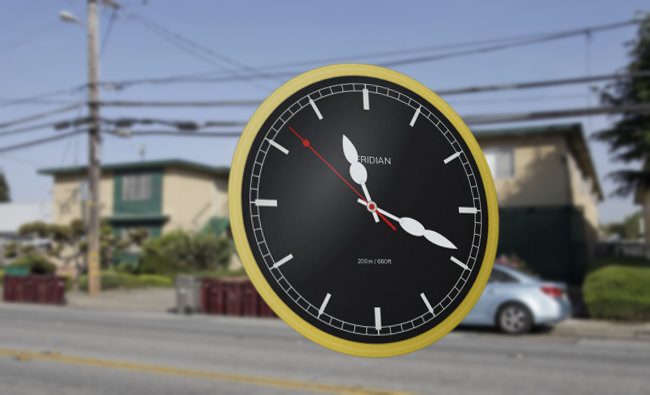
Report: 11 h 18 min 52 s
